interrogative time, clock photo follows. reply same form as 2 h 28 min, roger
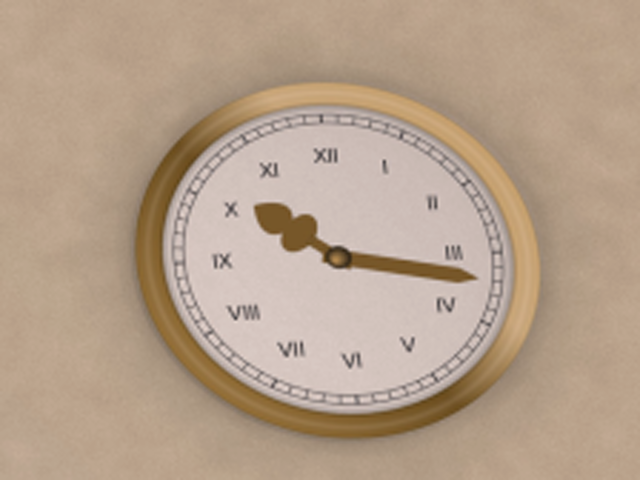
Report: 10 h 17 min
